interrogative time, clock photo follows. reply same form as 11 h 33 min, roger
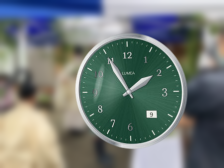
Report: 1 h 55 min
